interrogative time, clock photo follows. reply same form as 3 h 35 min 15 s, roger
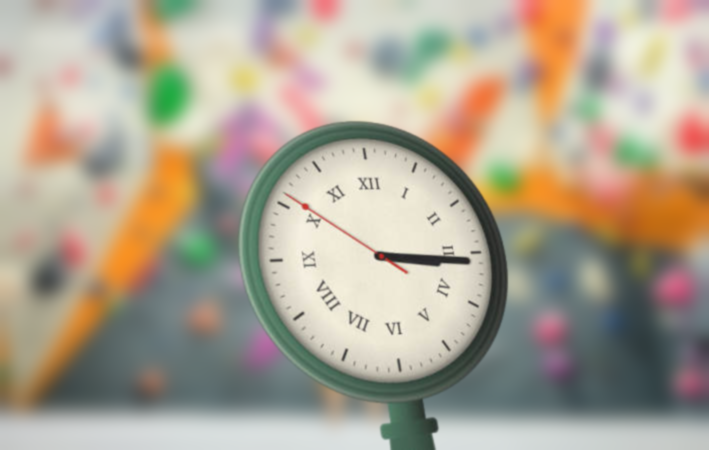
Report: 3 h 15 min 51 s
